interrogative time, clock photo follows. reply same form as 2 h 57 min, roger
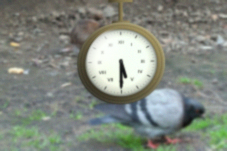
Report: 5 h 30 min
